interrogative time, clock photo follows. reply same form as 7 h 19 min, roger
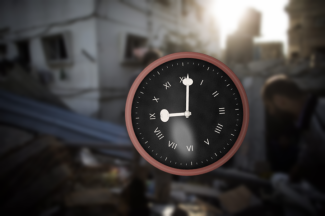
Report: 9 h 01 min
